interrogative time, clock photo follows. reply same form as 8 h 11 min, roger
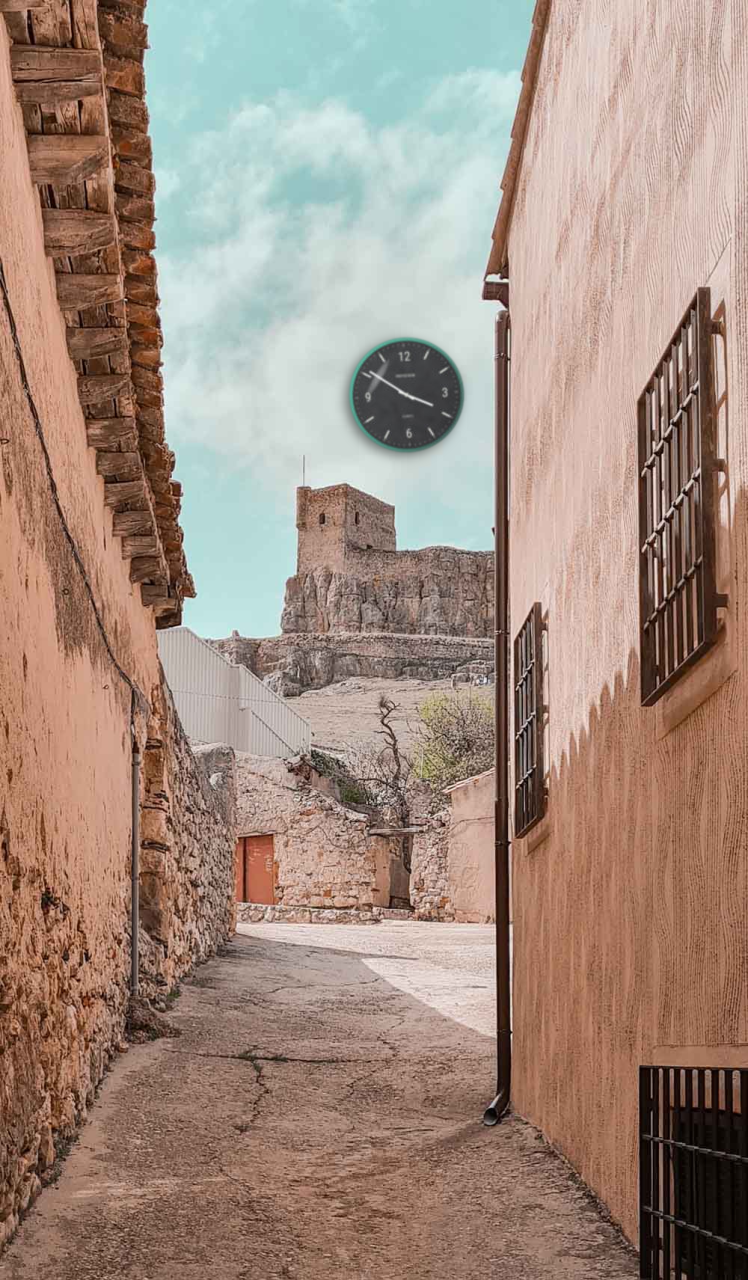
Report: 3 h 51 min
